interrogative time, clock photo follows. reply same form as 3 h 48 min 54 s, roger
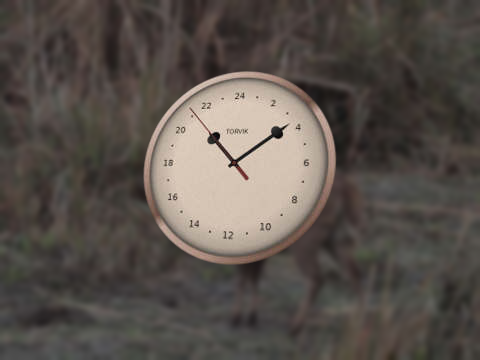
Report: 21 h 08 min 53 s
